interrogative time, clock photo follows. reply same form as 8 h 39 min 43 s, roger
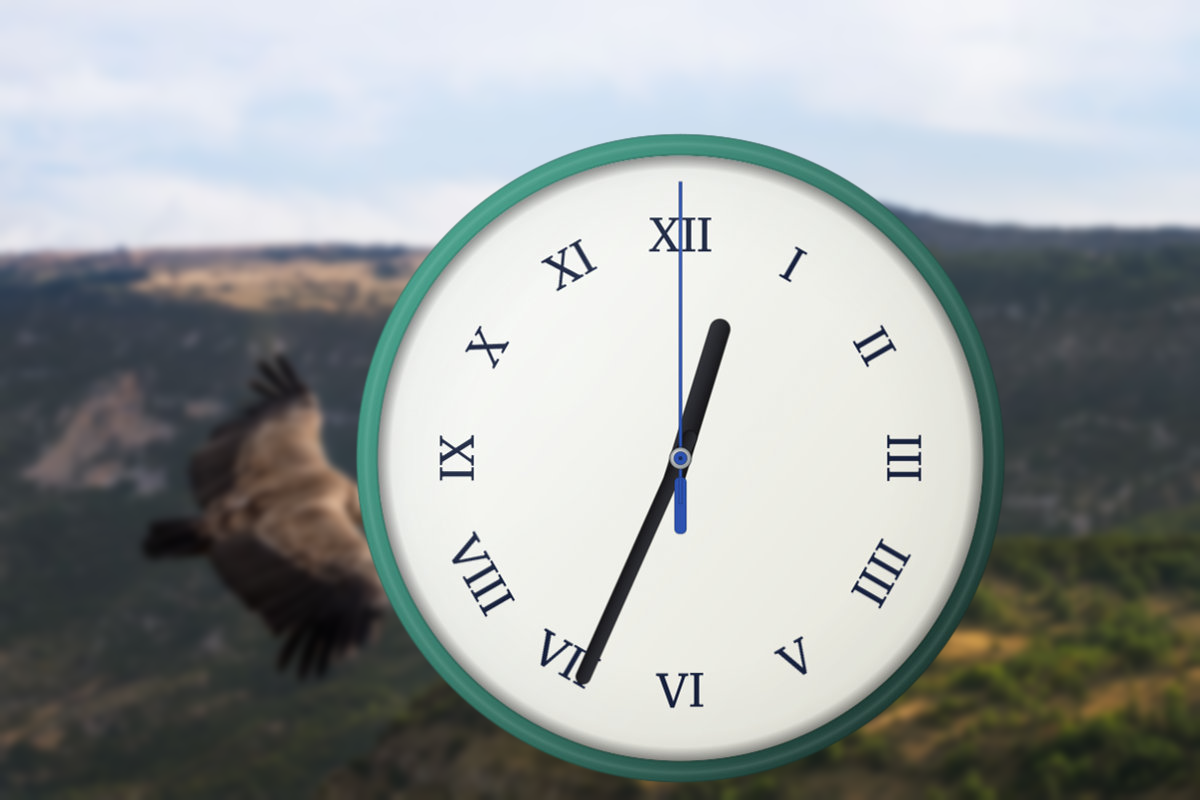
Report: 12 h 34 min 00 s
